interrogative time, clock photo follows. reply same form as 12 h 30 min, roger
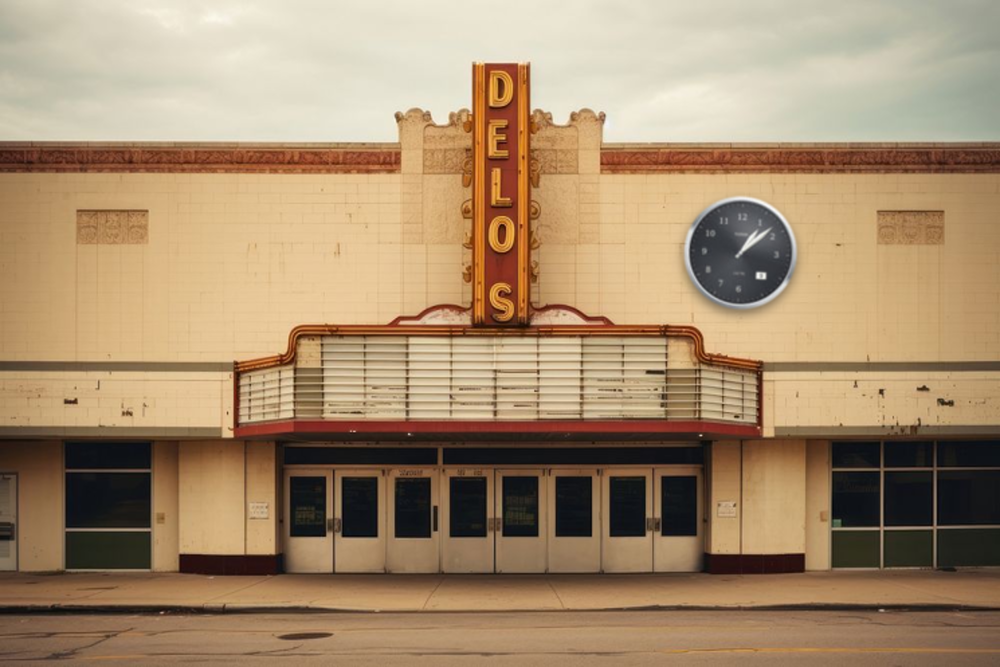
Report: 1 h 08 min
